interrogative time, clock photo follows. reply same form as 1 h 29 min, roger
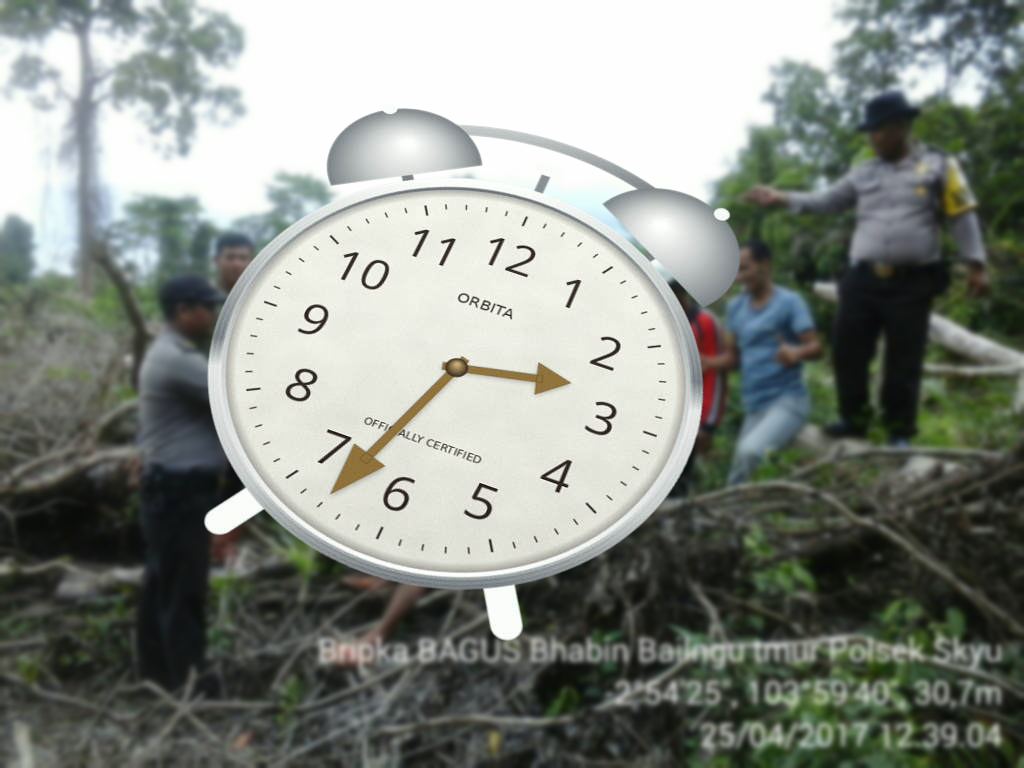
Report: 2 h 33 min
